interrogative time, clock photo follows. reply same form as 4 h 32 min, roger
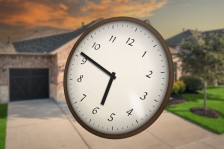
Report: 5 h 46 min
